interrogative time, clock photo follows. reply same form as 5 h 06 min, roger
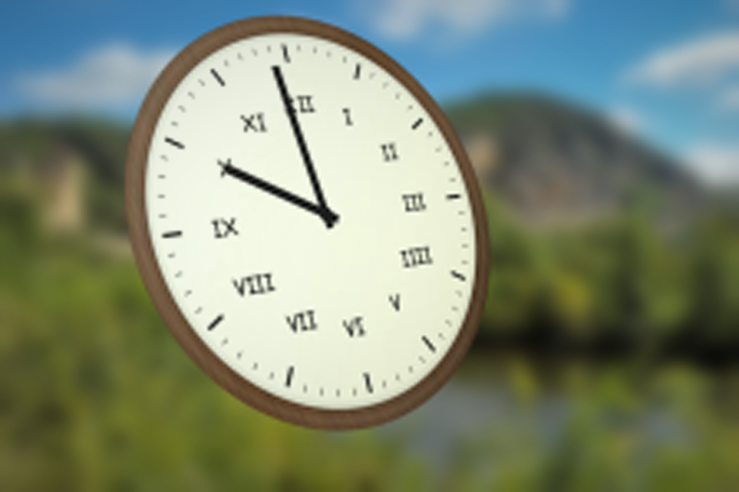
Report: 9 h 59 min
